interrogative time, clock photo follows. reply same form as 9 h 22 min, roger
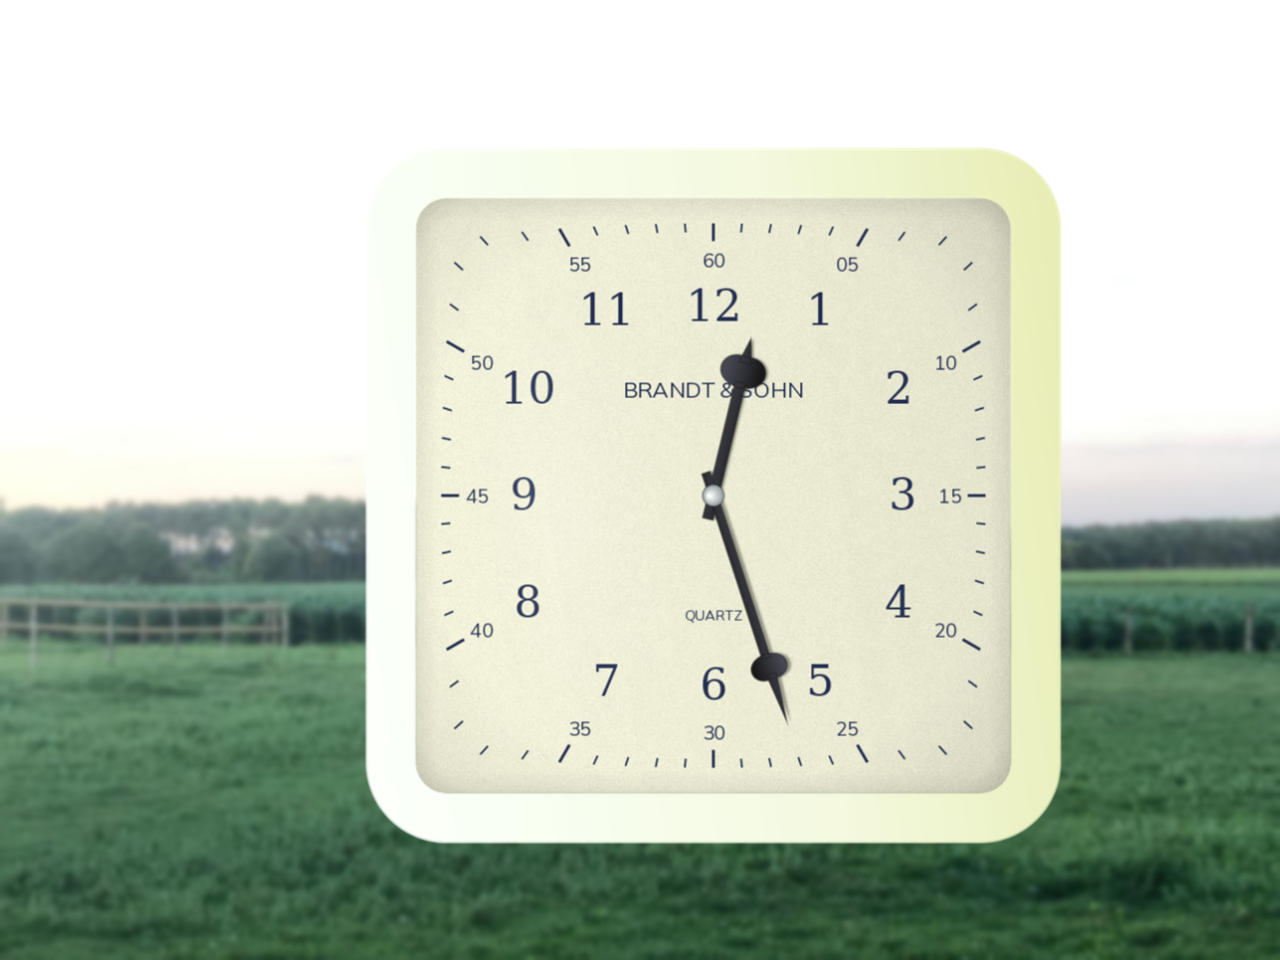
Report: 12 h 27 min
